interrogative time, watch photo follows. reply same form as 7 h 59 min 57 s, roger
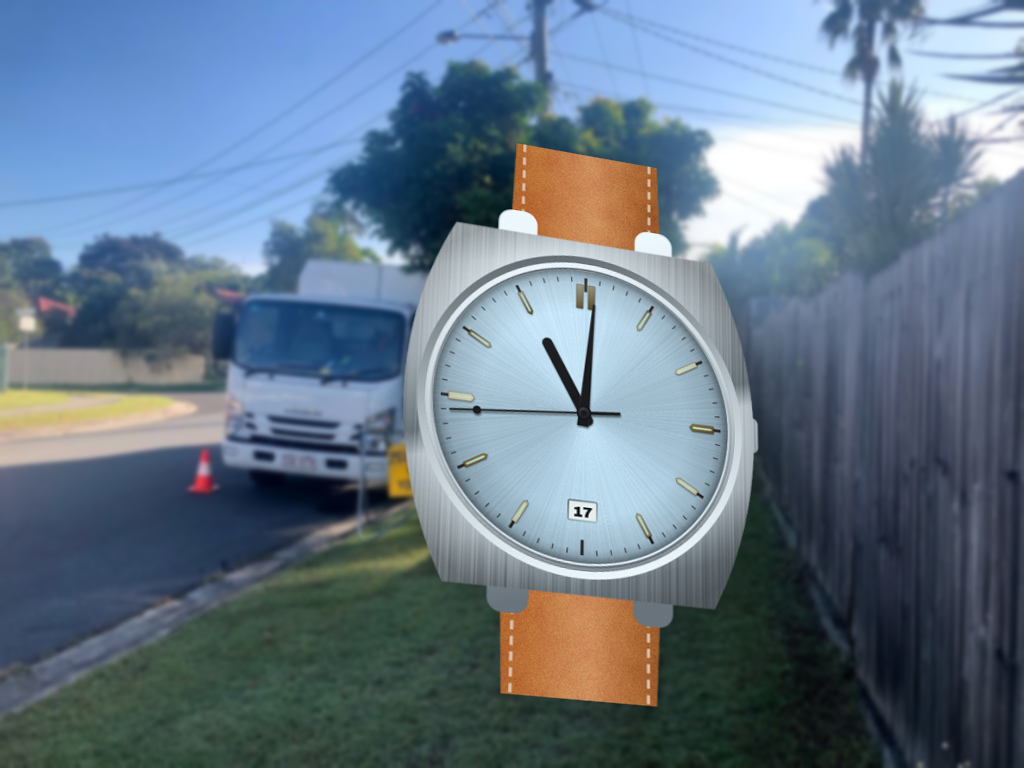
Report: 11 h 00 min 44 s
